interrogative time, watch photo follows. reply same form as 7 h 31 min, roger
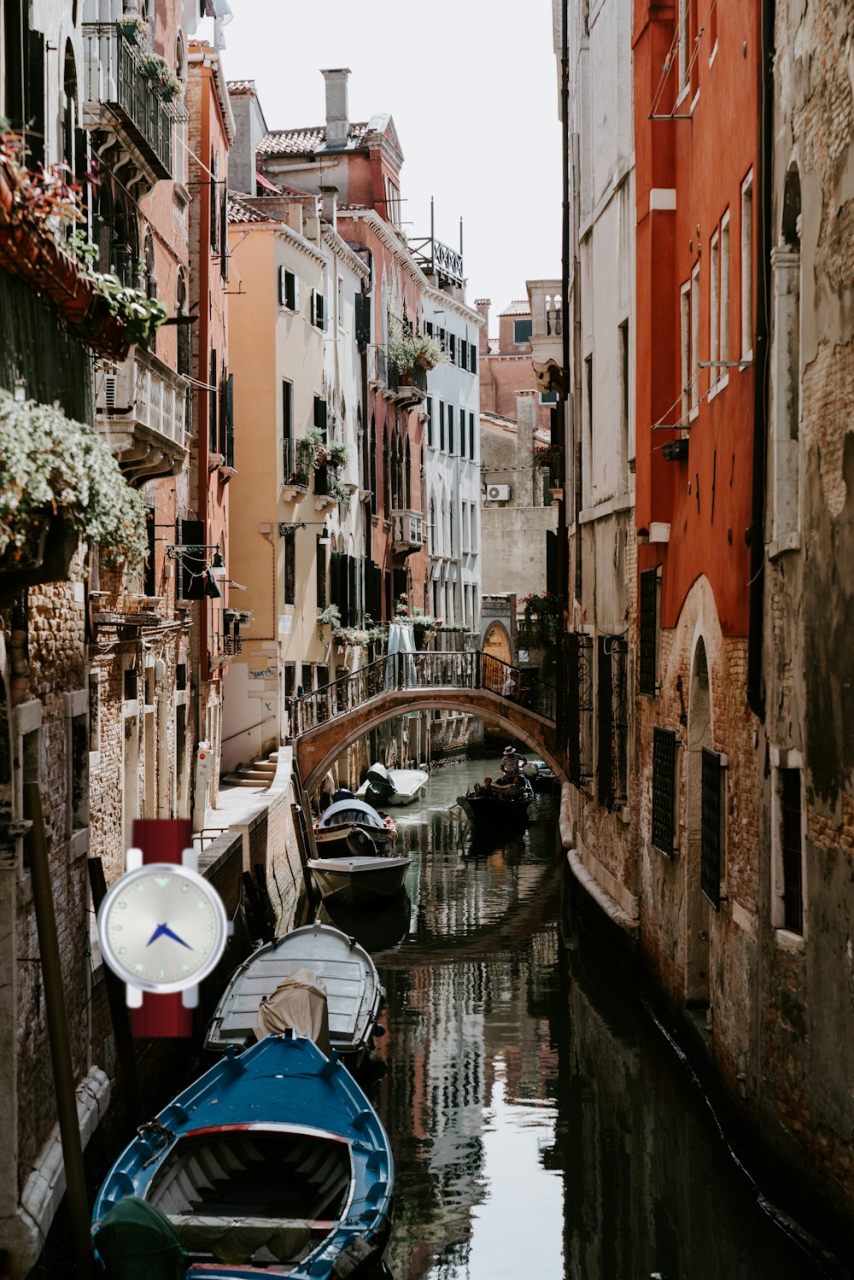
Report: 7 h 21 min
